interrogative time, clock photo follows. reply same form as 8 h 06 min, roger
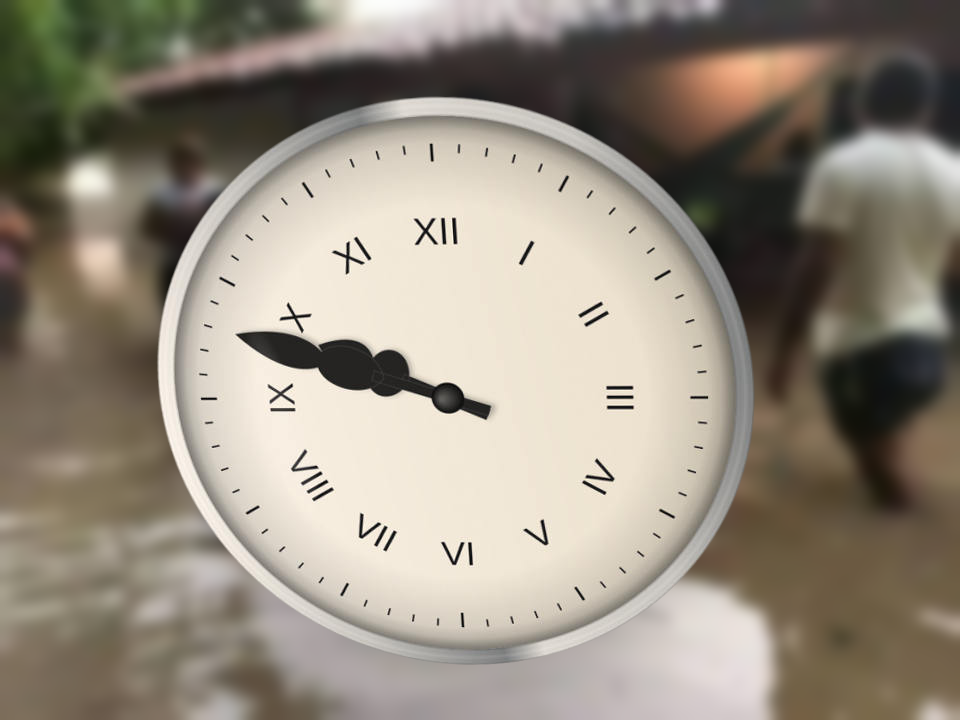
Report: 9 h 48 min
